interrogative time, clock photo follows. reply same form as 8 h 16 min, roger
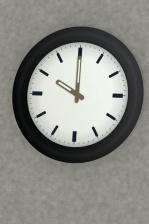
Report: 10 h 00 min
